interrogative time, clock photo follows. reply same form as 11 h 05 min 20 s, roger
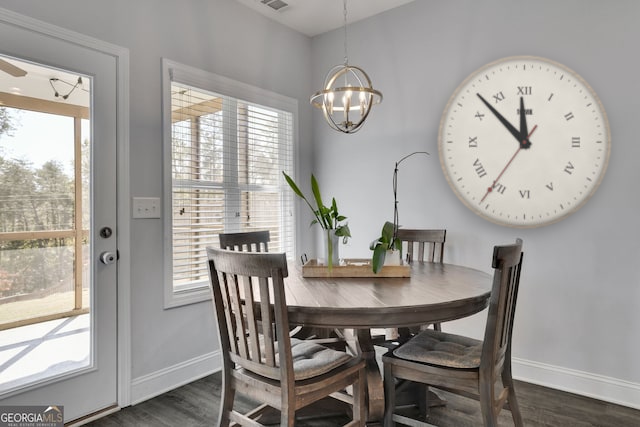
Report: 11 h 52 min 36 s
